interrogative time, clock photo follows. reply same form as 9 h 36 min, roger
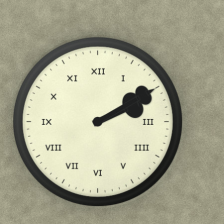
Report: 2 h 10 min
